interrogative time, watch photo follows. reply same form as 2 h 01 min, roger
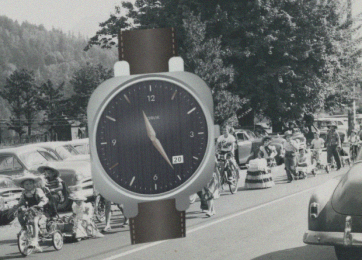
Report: 11 h 25 min
